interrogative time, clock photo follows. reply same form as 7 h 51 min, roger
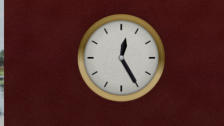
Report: 12 h 25 min
